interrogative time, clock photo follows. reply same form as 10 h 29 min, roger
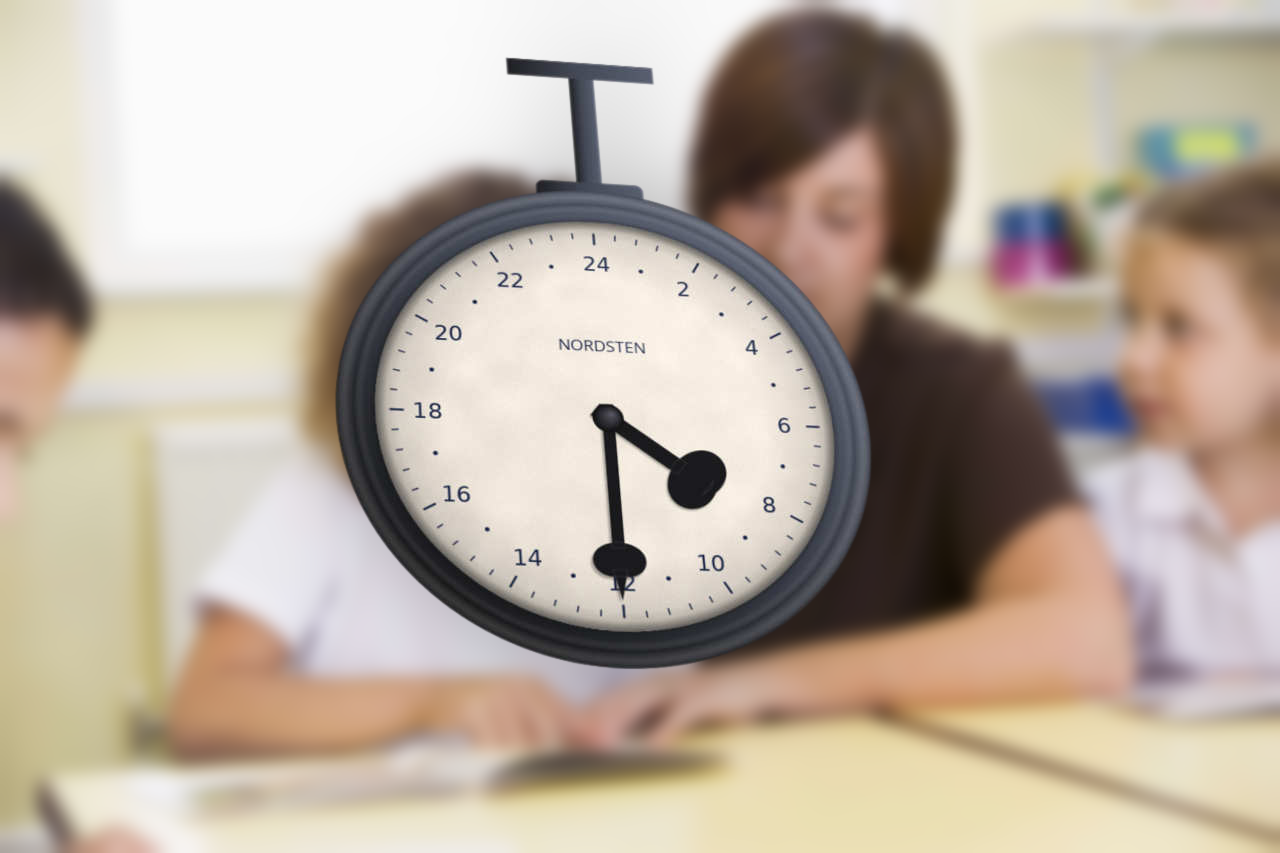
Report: 8 h 30 min
